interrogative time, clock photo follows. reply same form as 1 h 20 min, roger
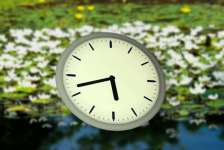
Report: 5 h 42 min
